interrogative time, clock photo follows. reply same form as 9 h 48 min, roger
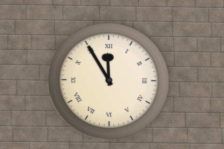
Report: 11 h 55 min
